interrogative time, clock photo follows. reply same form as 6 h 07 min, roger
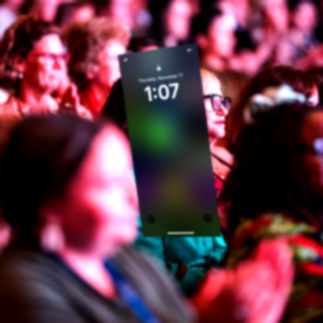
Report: 1 h 07 min
